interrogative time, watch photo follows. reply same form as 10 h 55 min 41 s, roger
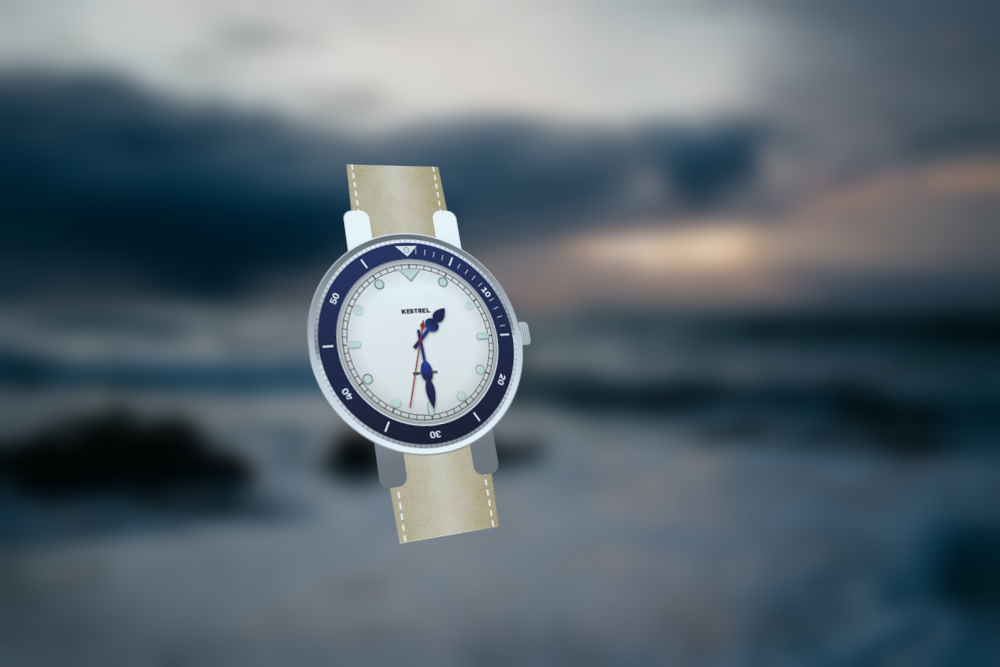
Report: 1 h 29 min 33 s
